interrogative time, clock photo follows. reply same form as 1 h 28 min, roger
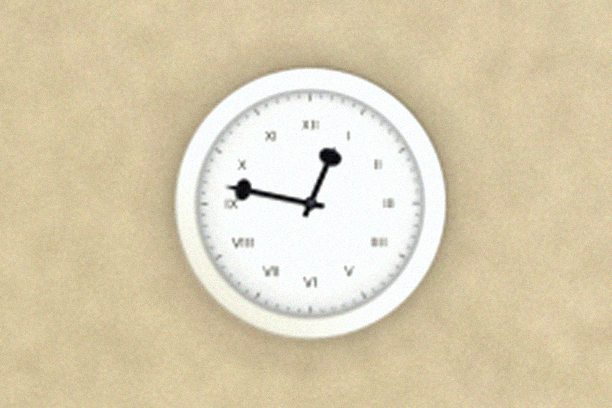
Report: 12 h 47 min
